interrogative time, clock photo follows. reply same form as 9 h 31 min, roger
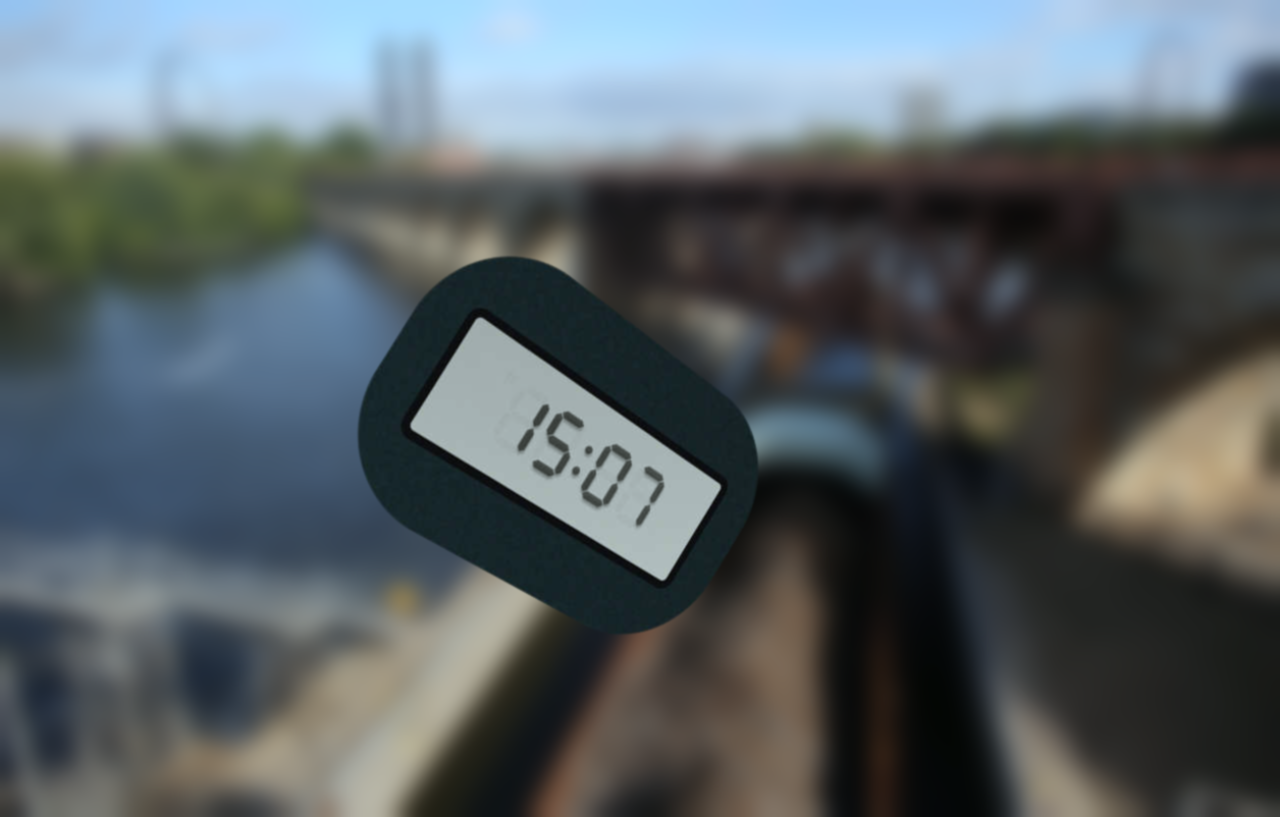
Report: 15 h 07 min
